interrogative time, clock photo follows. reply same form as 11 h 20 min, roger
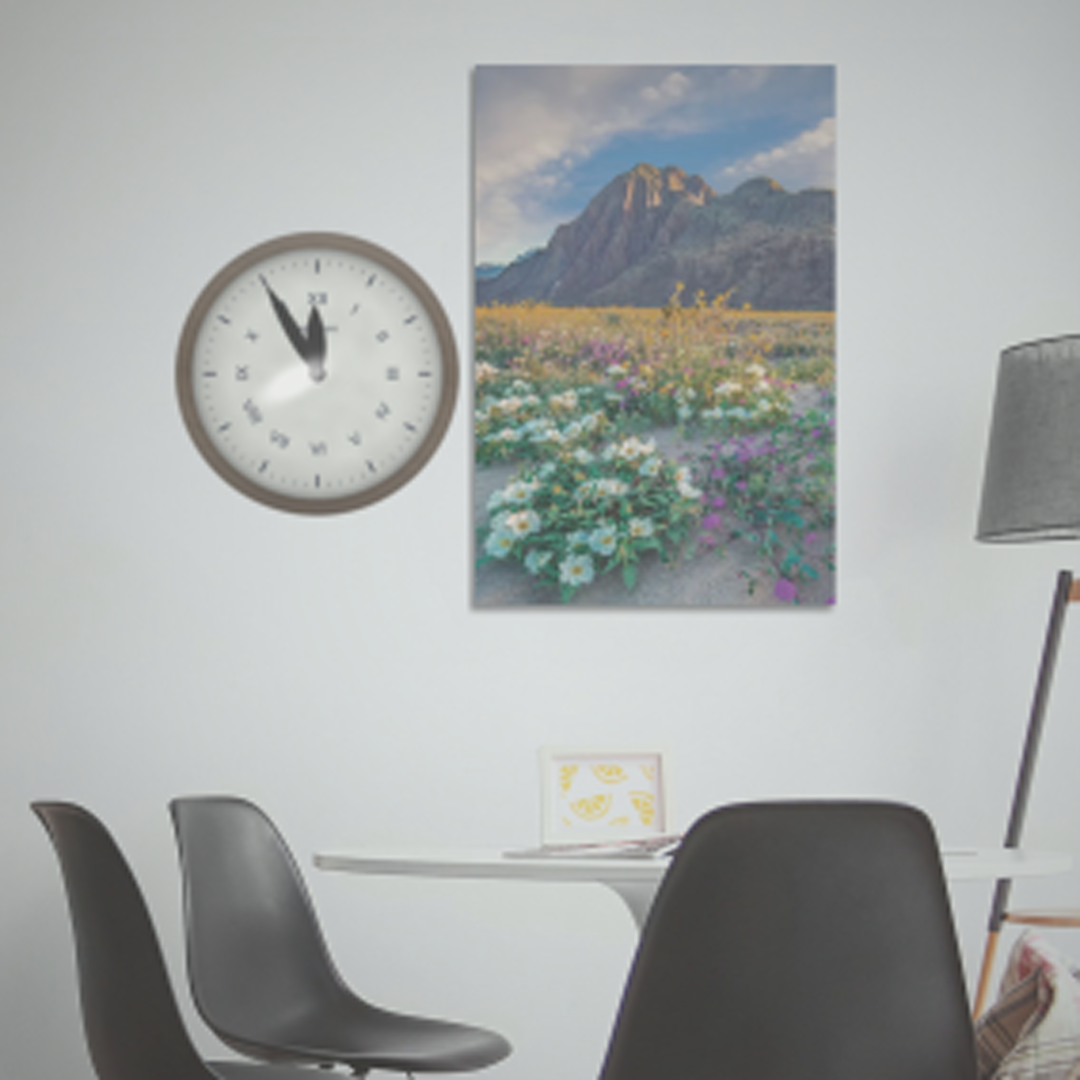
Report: 11 h 55 min
